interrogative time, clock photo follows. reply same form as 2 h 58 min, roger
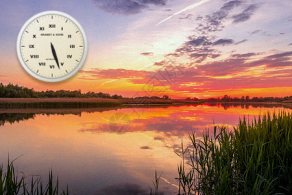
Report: 5 h 27 min
